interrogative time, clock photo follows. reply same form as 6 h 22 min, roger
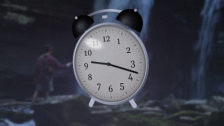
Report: 9 h 18 min
